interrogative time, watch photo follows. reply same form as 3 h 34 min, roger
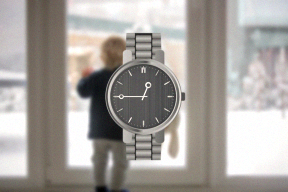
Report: 12 h 45 min
